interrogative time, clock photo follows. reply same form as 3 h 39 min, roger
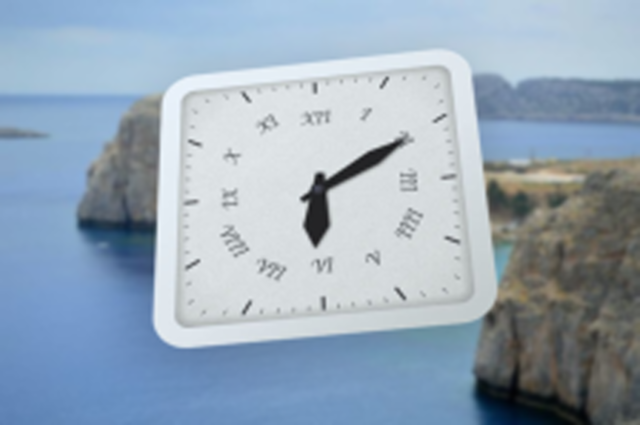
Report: 6 h 10 min
